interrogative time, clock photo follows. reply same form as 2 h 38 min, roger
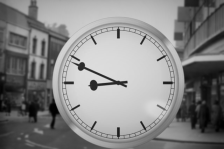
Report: 8 h 49 min
